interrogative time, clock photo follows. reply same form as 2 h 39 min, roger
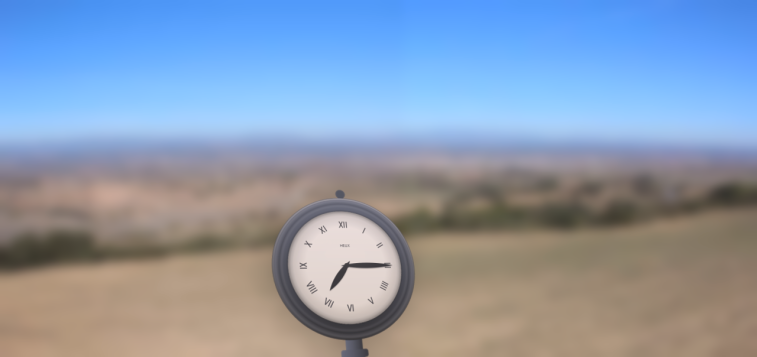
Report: 7 h 15 min
